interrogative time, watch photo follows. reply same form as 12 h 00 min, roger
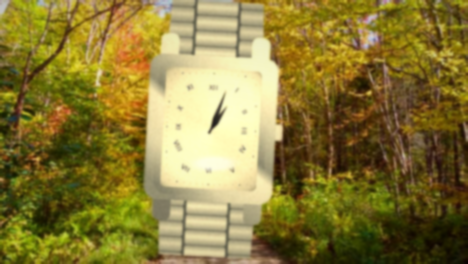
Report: 1 h 03 min
